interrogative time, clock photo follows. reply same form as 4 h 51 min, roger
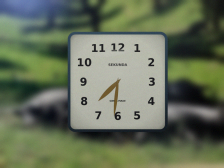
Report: 7 h 31 min
